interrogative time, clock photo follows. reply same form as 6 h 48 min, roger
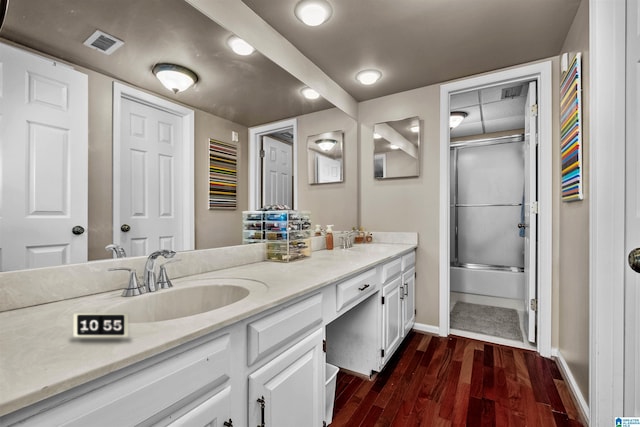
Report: 10 h 55 min
